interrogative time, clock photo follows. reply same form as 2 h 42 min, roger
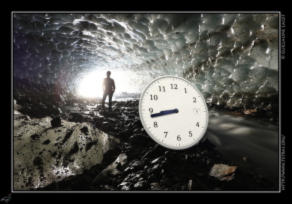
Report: 8 h 43 min
